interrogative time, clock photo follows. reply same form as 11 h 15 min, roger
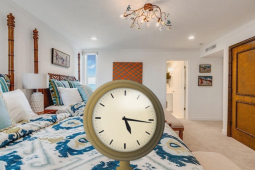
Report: 5 h 16 min
